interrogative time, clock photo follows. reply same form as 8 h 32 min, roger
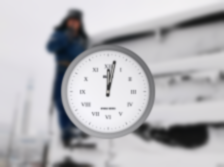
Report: 12 h 02 min
